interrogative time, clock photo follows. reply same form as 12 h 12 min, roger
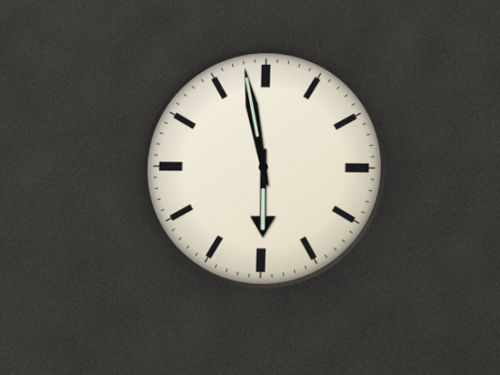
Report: 5 h 58 min
